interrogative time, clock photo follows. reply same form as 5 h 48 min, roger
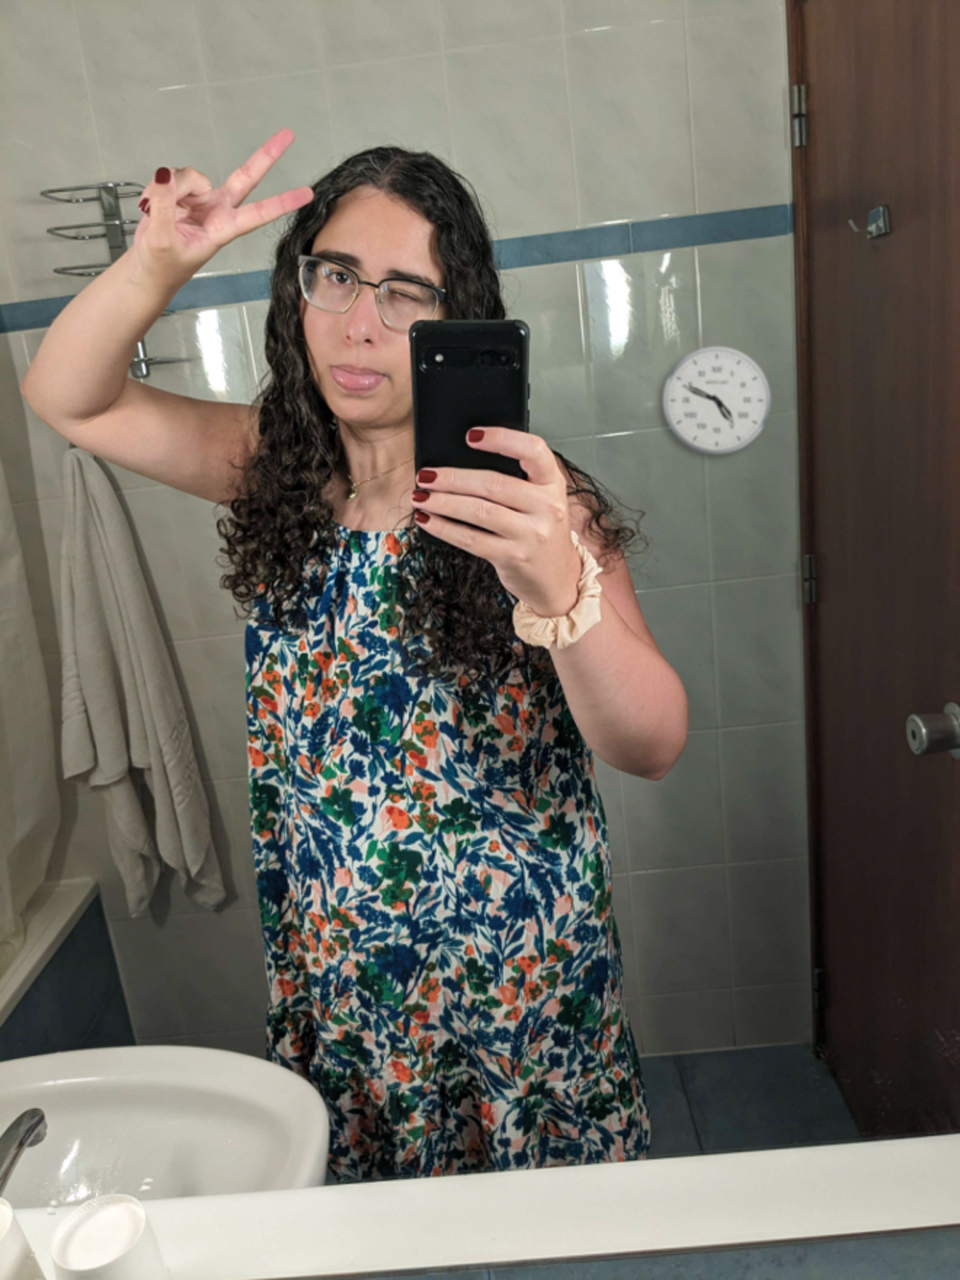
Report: 4 h 49 min
